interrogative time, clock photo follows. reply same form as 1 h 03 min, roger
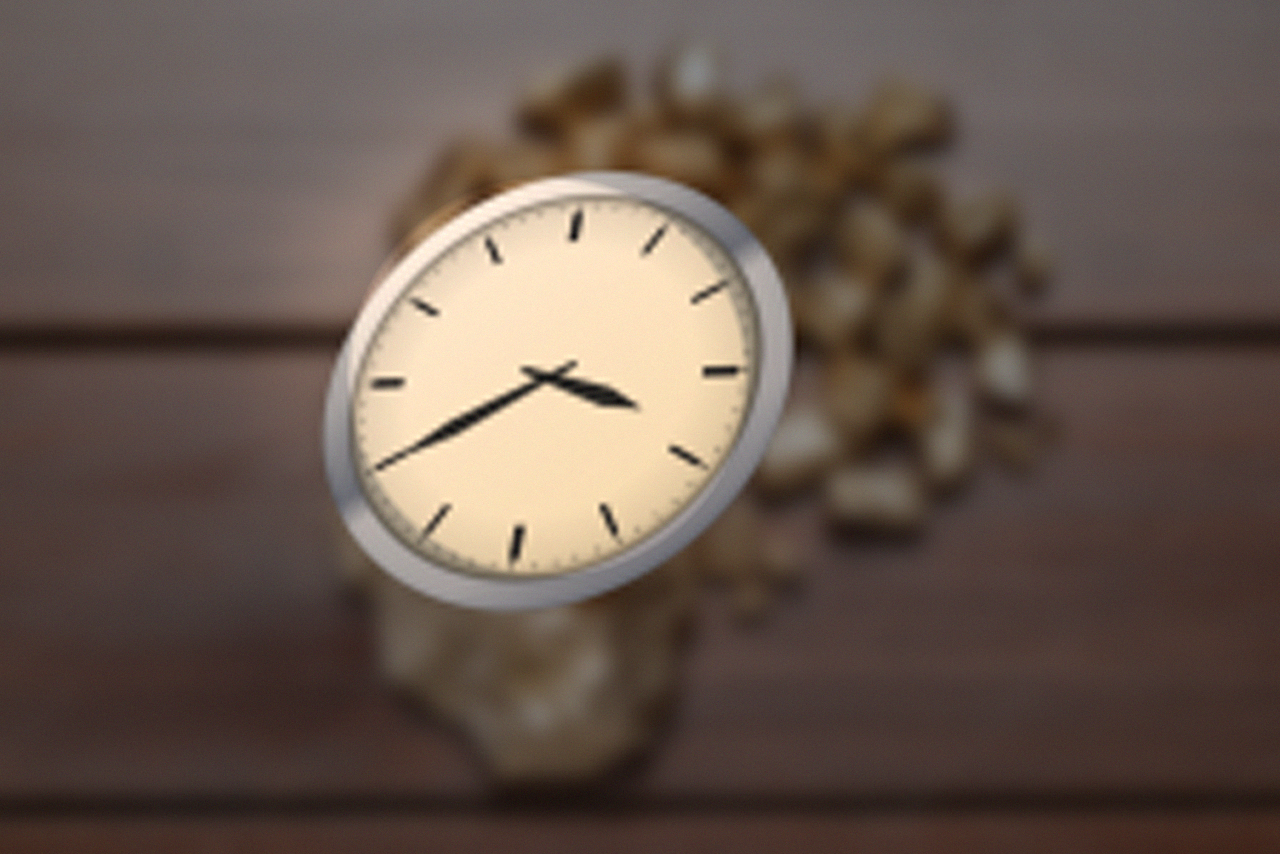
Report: 3 h 40 min
